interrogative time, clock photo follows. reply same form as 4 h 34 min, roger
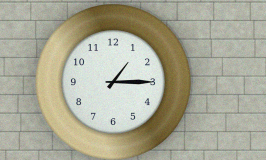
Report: 1 h 15 min
